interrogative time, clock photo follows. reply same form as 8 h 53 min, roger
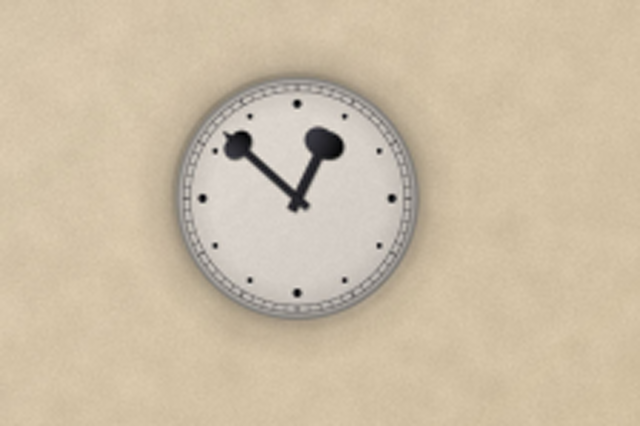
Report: 12 h 52 min
